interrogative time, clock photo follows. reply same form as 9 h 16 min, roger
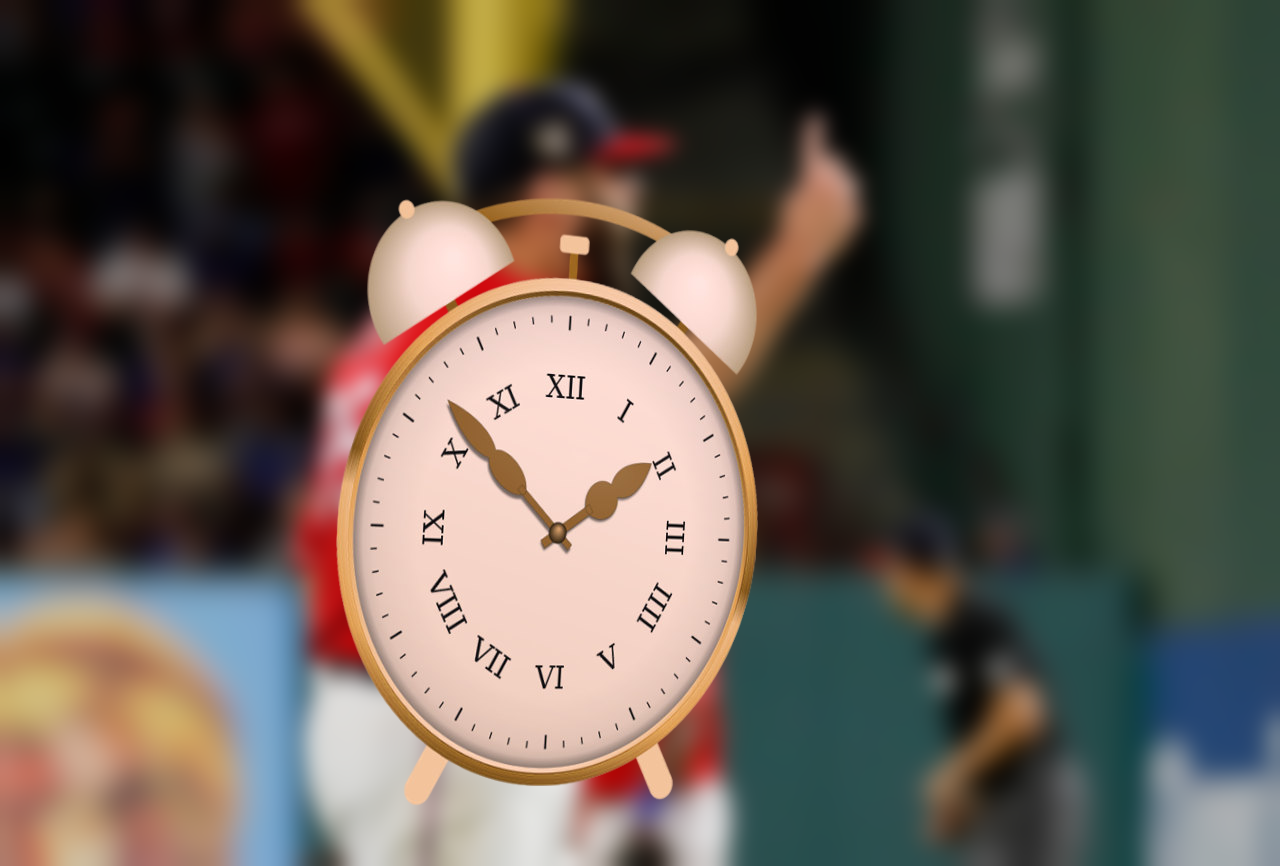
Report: 1 h 52 min
